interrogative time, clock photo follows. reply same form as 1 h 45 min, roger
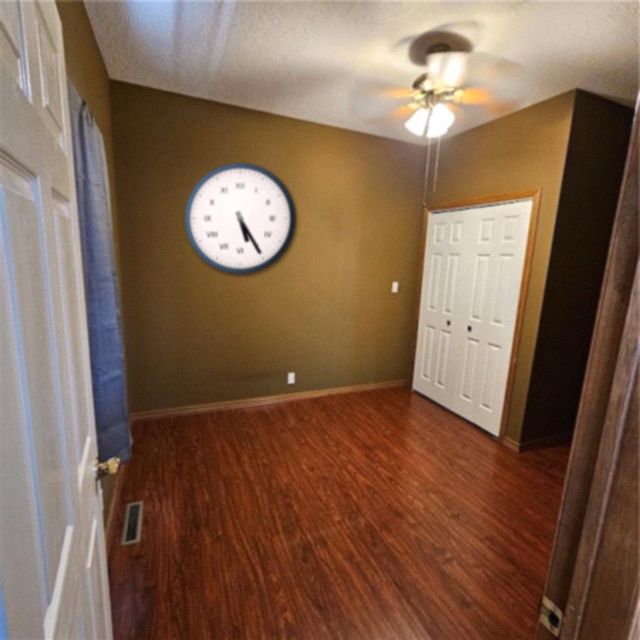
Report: 5 h 25 min
